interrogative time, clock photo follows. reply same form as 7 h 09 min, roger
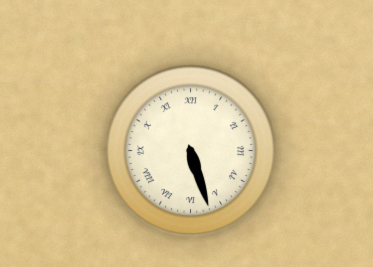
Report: 5 h 27 min
